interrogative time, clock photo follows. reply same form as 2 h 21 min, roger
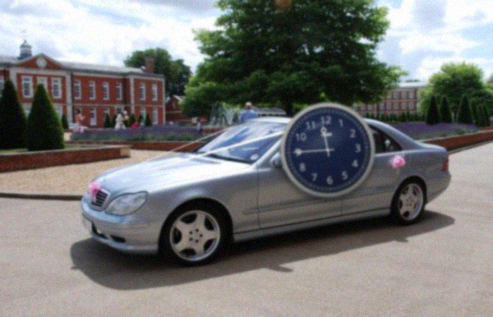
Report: 11 h 45 min
